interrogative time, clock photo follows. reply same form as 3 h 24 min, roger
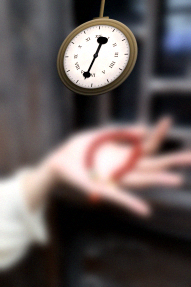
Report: 12 h 33 min
